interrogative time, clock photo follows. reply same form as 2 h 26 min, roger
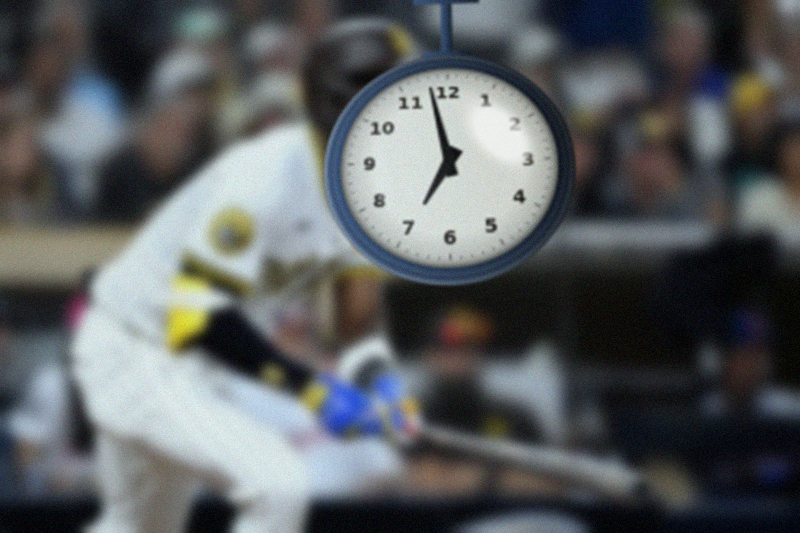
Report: 6 h 58 min
